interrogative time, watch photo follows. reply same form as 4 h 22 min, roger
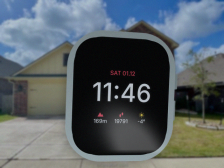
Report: 11 h 46 min
